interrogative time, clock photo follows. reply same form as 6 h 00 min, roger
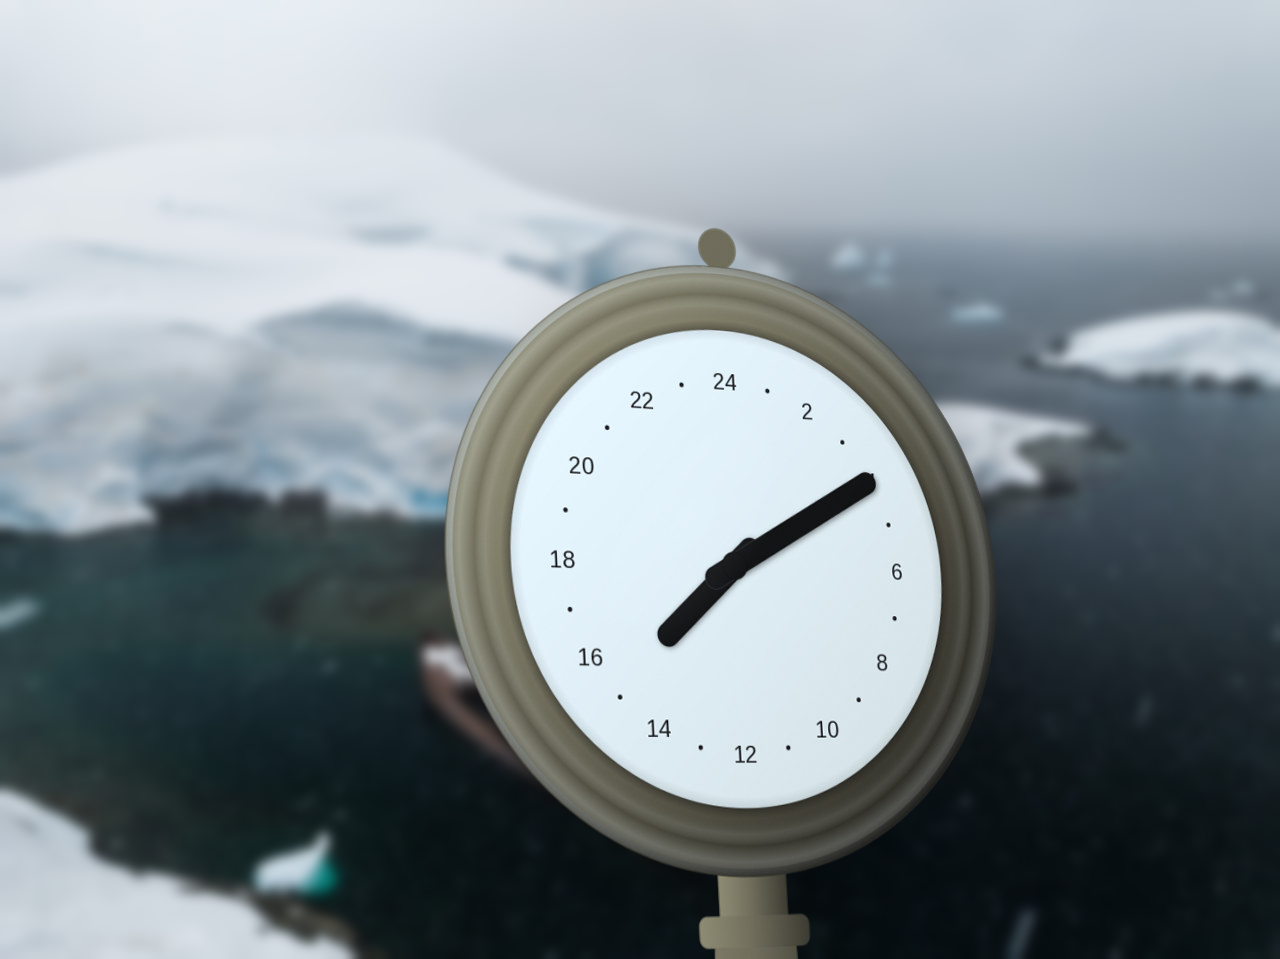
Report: 15 h 10 min
